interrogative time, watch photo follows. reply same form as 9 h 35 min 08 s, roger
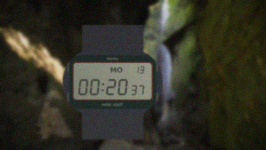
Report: 0 h 20 min 37 s
